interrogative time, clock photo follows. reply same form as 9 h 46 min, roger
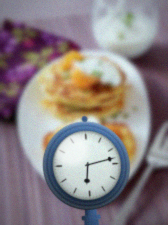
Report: 6 h 13 min
